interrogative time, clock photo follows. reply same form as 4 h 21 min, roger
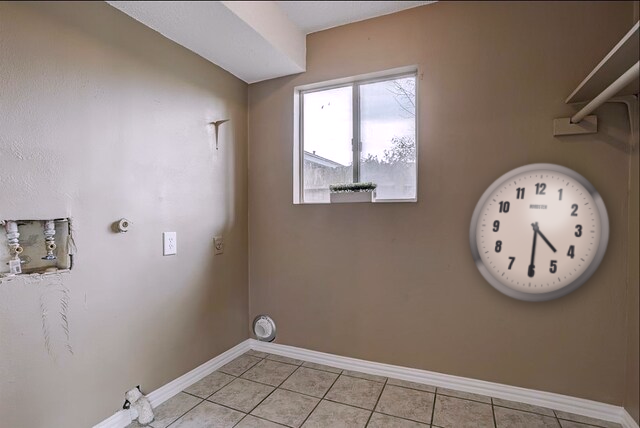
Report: 4 h 30 min
